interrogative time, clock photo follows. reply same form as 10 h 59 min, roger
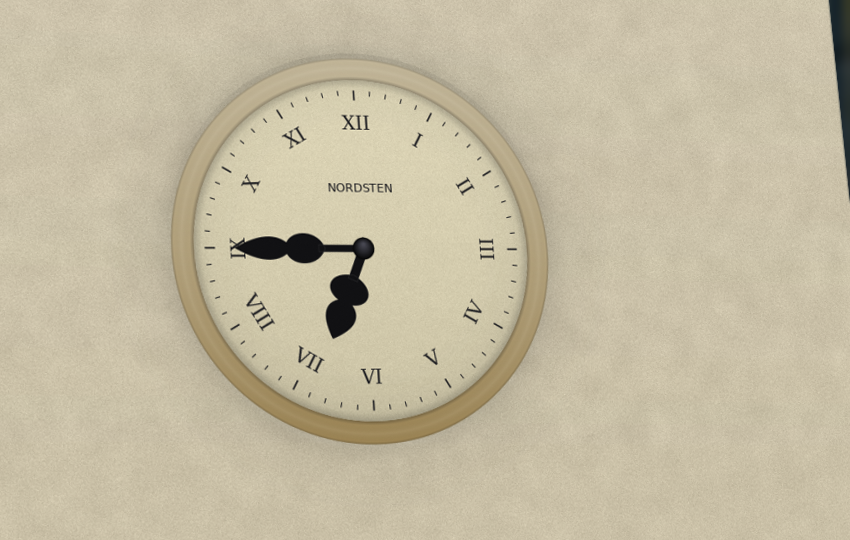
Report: 6 h 45 min
